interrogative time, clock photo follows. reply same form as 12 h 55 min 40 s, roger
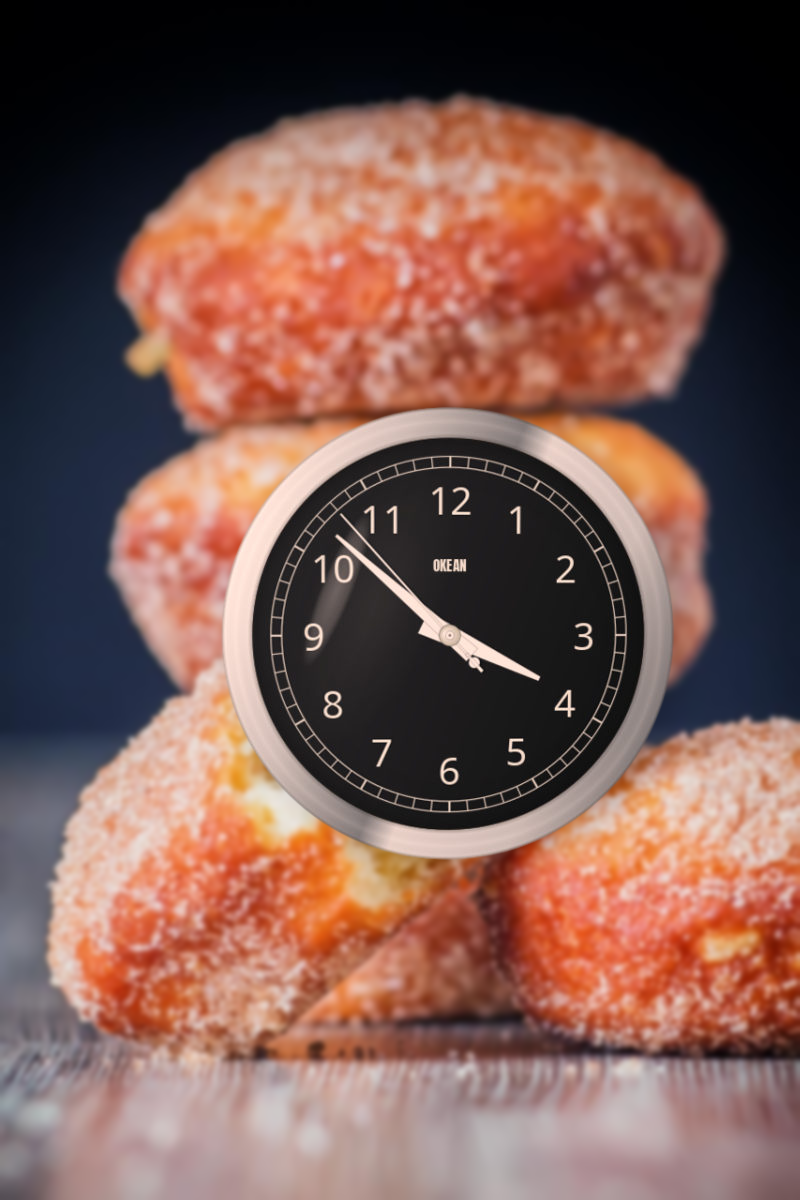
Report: 3 h 51 min 53 s
